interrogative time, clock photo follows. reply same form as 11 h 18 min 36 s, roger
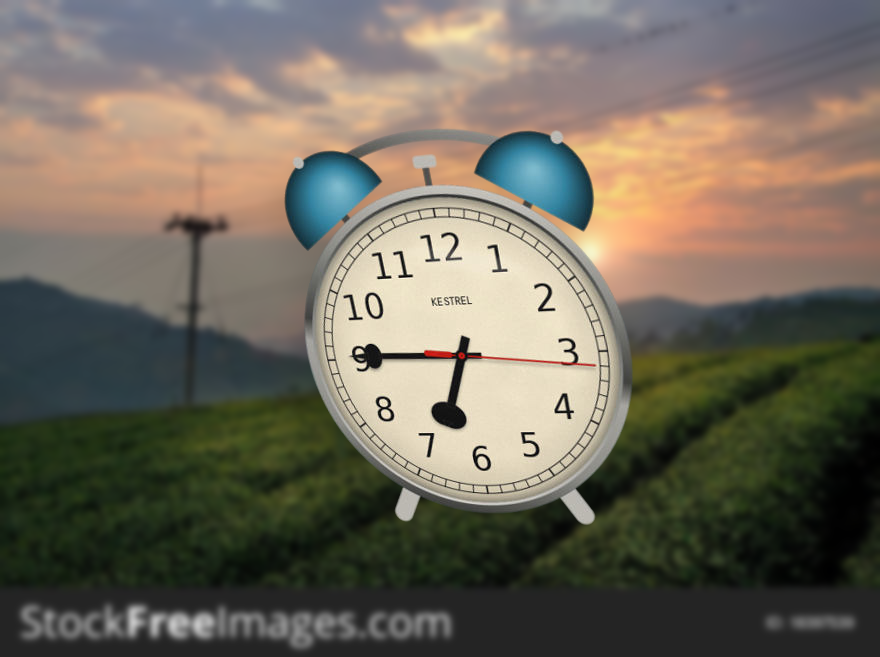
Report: 6 h 45 min 16 s
